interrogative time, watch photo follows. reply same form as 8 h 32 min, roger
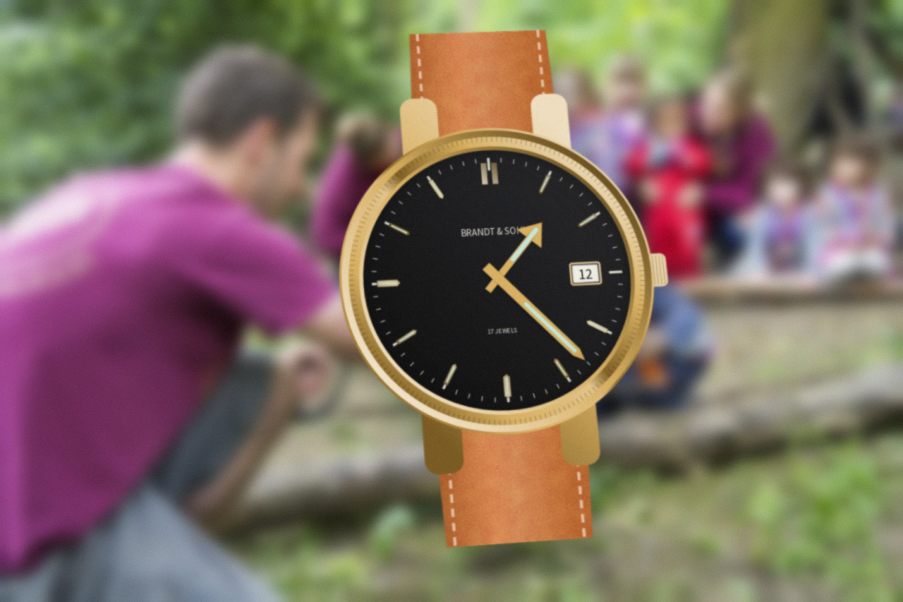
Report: 1 h 23 min
